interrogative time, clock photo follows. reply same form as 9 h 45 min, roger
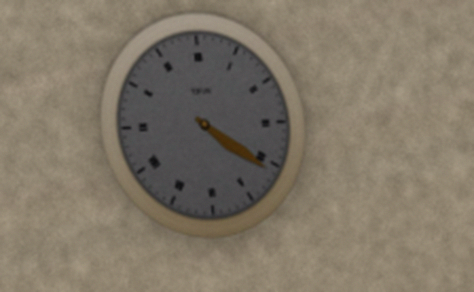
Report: 4 h 21 min
